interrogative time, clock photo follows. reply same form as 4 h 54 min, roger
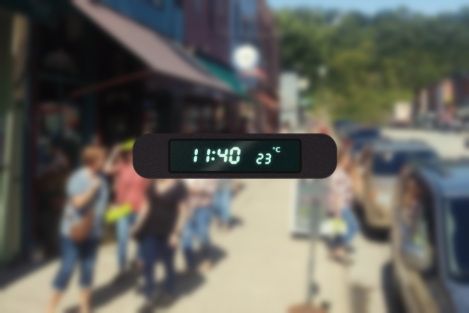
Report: 11 h 40 min
